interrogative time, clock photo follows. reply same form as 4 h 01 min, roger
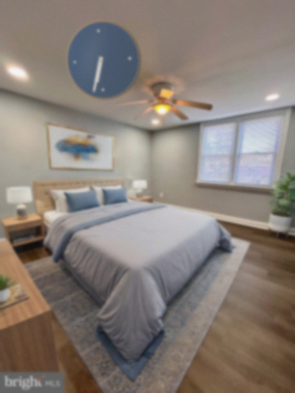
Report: 6 h 33 min
